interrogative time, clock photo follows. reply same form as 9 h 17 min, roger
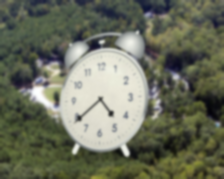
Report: 4 h 39 min
